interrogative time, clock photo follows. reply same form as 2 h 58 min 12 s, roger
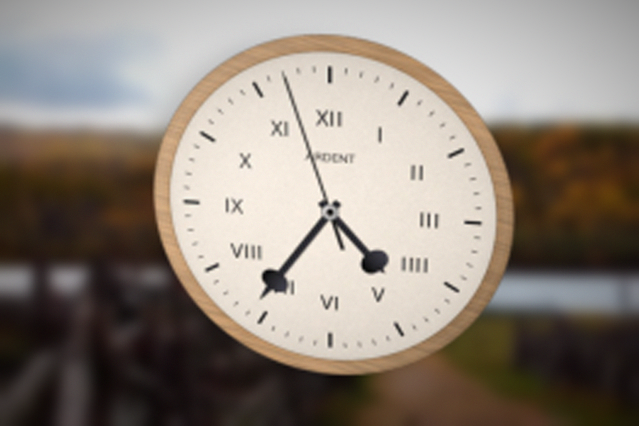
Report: 4 h 35 min 57 s
